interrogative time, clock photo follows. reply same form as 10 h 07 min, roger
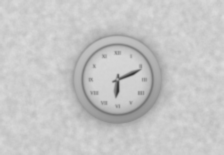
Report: 6 h 11 min
